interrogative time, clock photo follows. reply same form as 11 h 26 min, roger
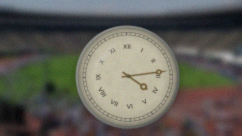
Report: 4 h 14 min
